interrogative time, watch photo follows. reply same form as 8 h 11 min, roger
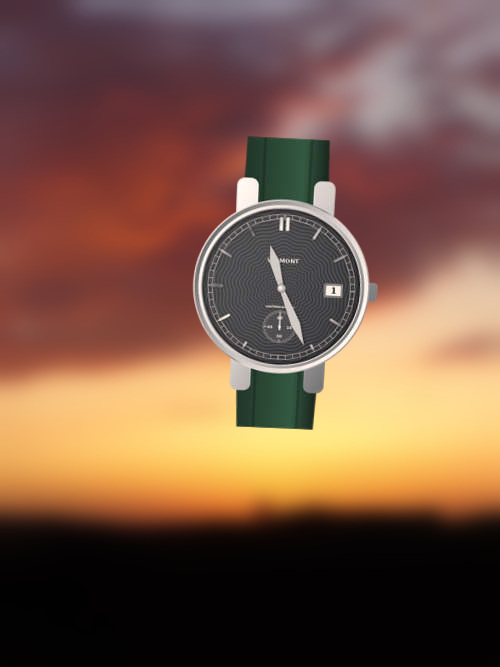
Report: 11 h 26 min
